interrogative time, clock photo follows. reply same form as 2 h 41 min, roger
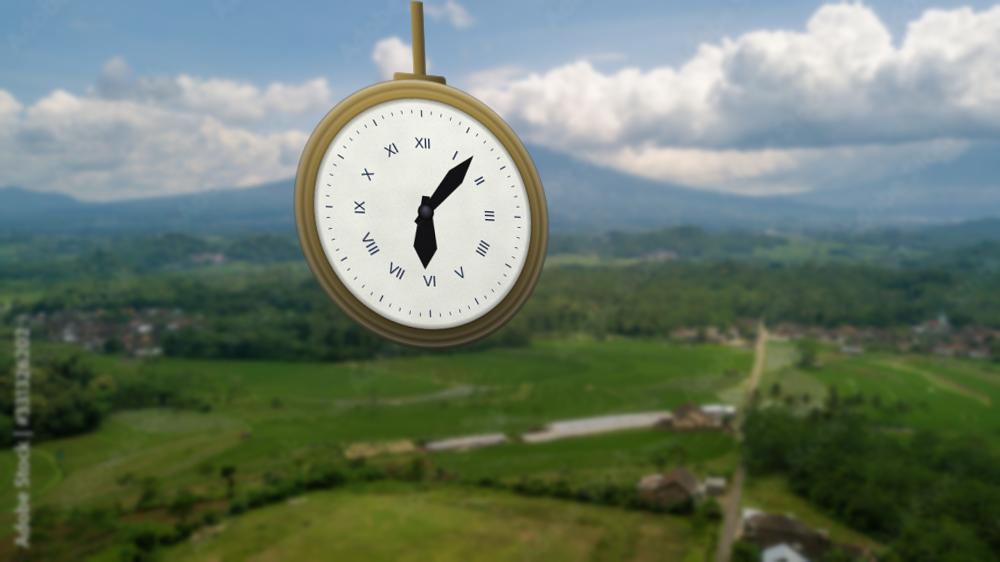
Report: 6 h 07 min
